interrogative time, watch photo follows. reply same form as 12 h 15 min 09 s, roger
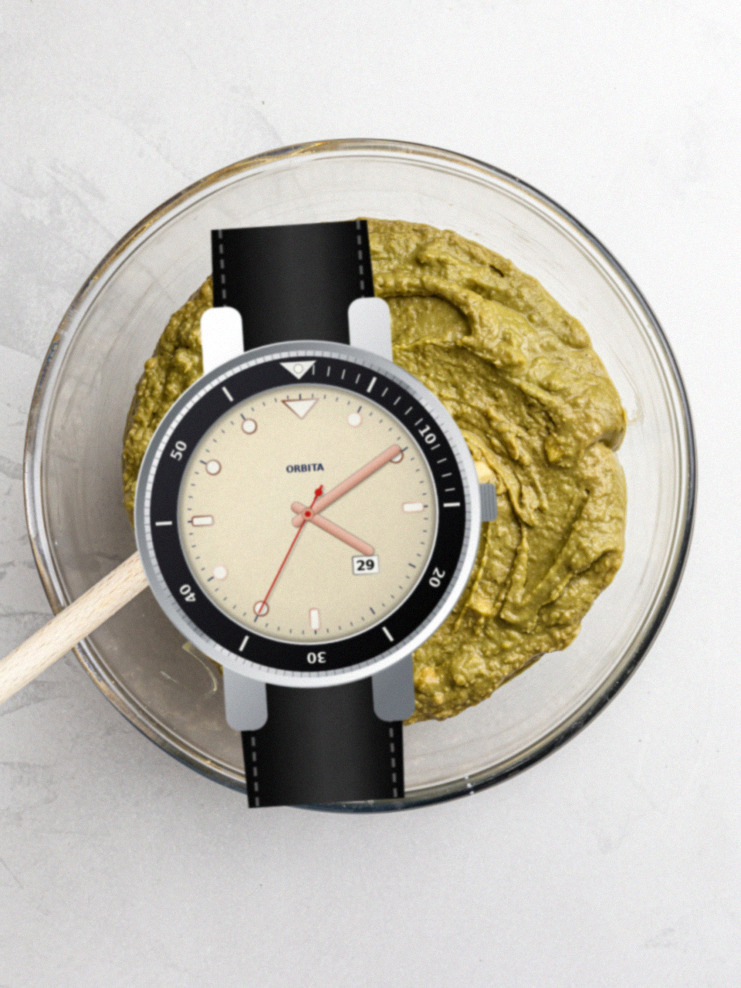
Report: 4 h 09 min 35 s
